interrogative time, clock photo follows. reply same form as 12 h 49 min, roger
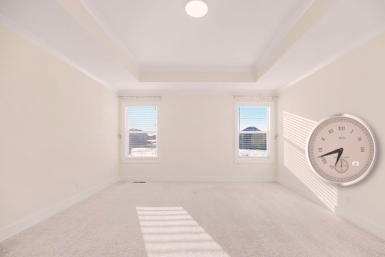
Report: 6 h 42 min
